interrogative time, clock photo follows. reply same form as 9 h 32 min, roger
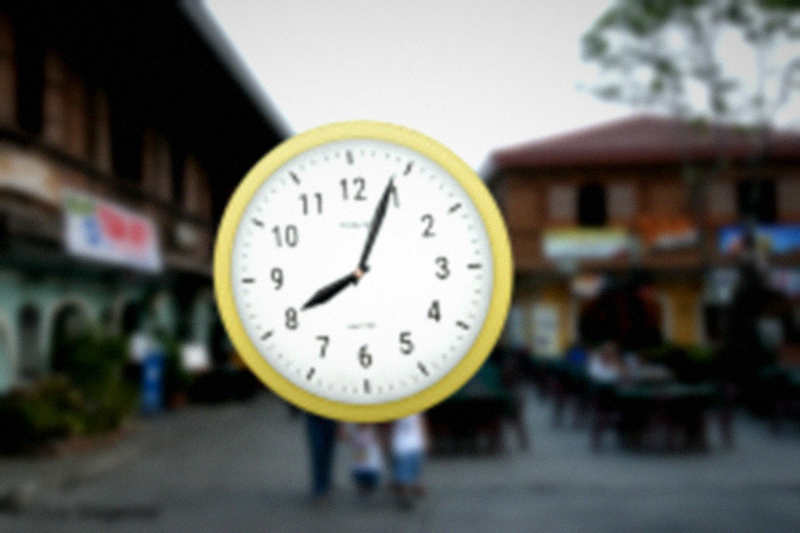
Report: 8 h 04 min
